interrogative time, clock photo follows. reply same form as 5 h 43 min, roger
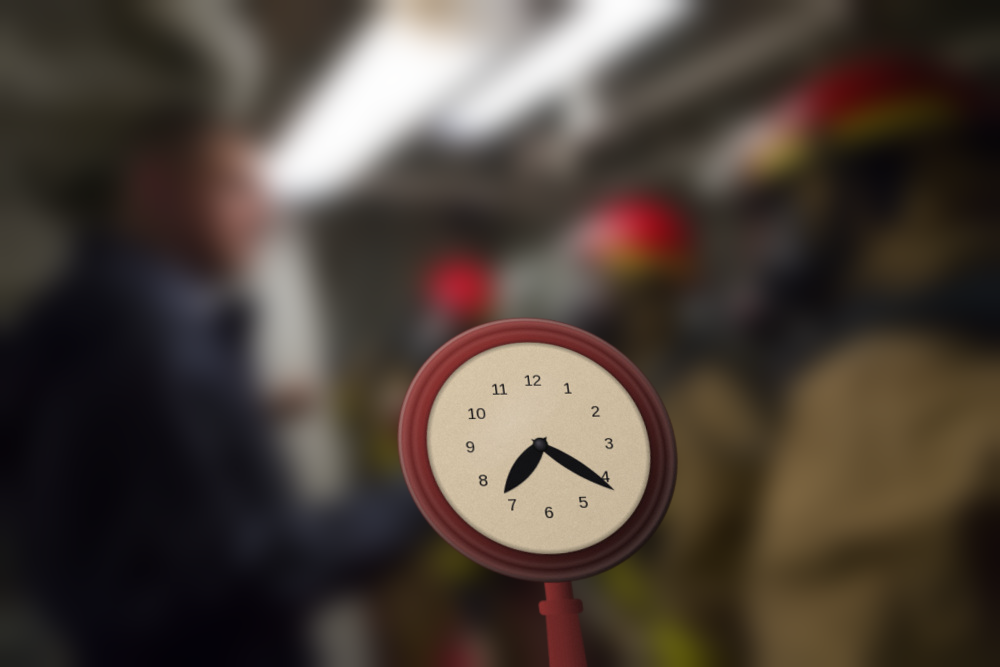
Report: 7 h 21 min
